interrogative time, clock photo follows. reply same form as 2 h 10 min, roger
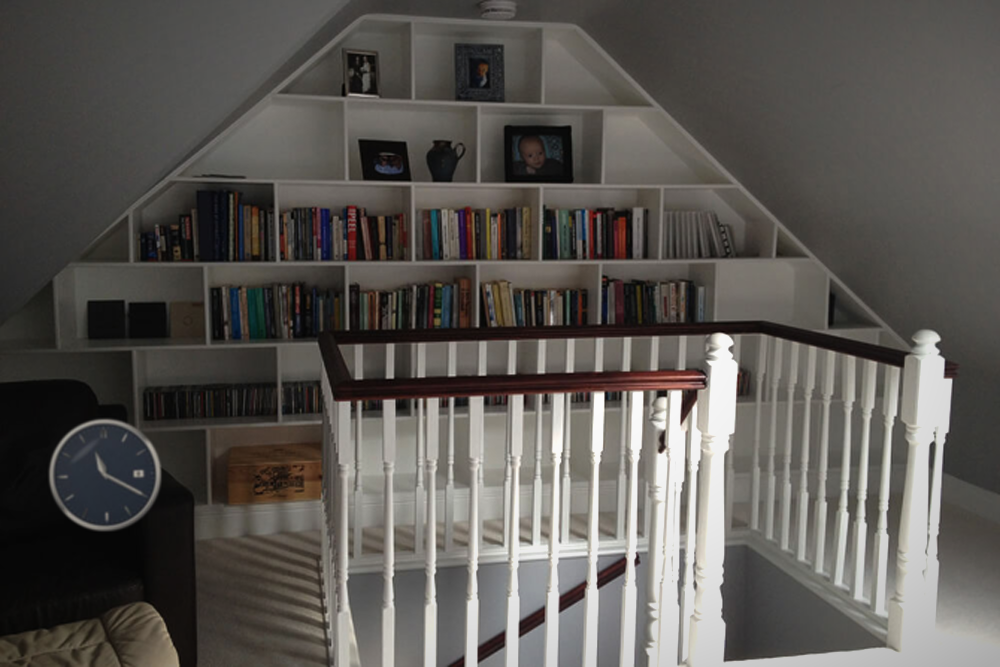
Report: 11 h 20 min
